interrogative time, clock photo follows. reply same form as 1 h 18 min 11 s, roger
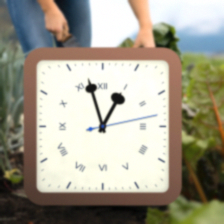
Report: 12 h 57 min 13 s
